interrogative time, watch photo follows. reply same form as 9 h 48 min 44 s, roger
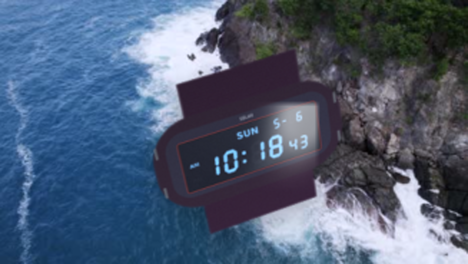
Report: 10 h 18 min 43 s
